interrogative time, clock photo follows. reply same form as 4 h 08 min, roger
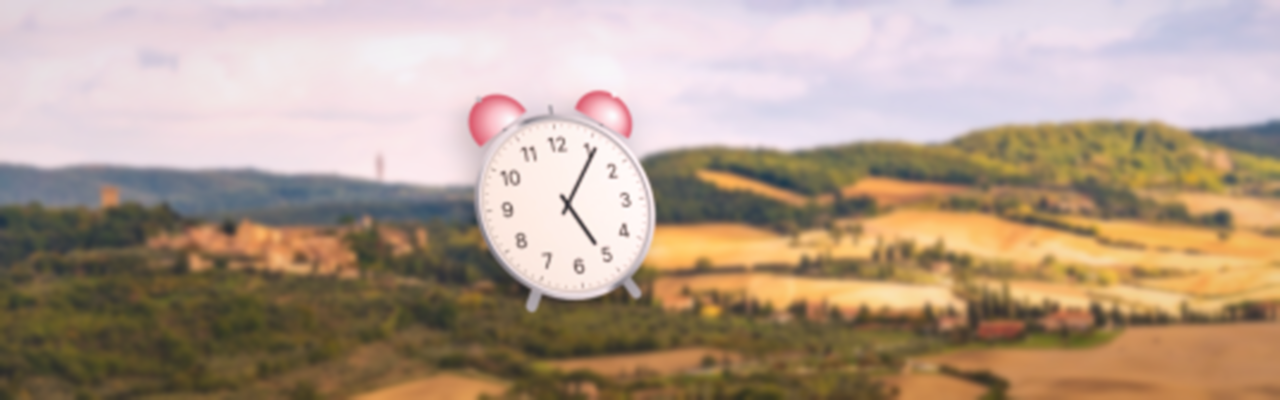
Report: 5 h 06 min
